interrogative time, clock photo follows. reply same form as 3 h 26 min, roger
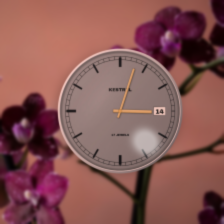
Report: 3 h 03 min
